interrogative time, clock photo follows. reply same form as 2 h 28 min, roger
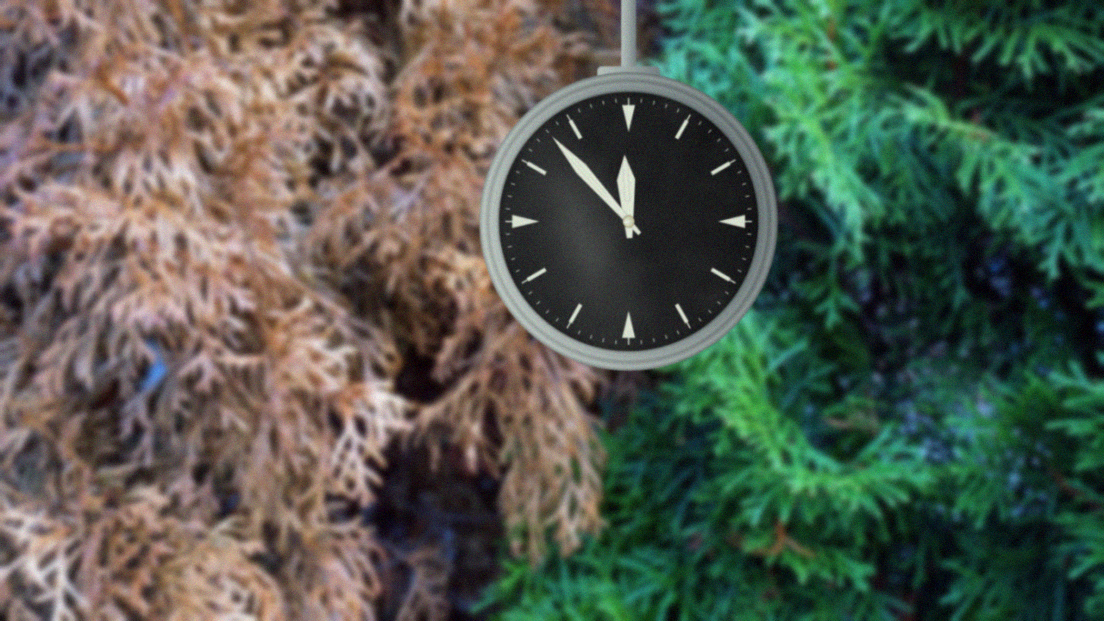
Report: 11 h 53 min
